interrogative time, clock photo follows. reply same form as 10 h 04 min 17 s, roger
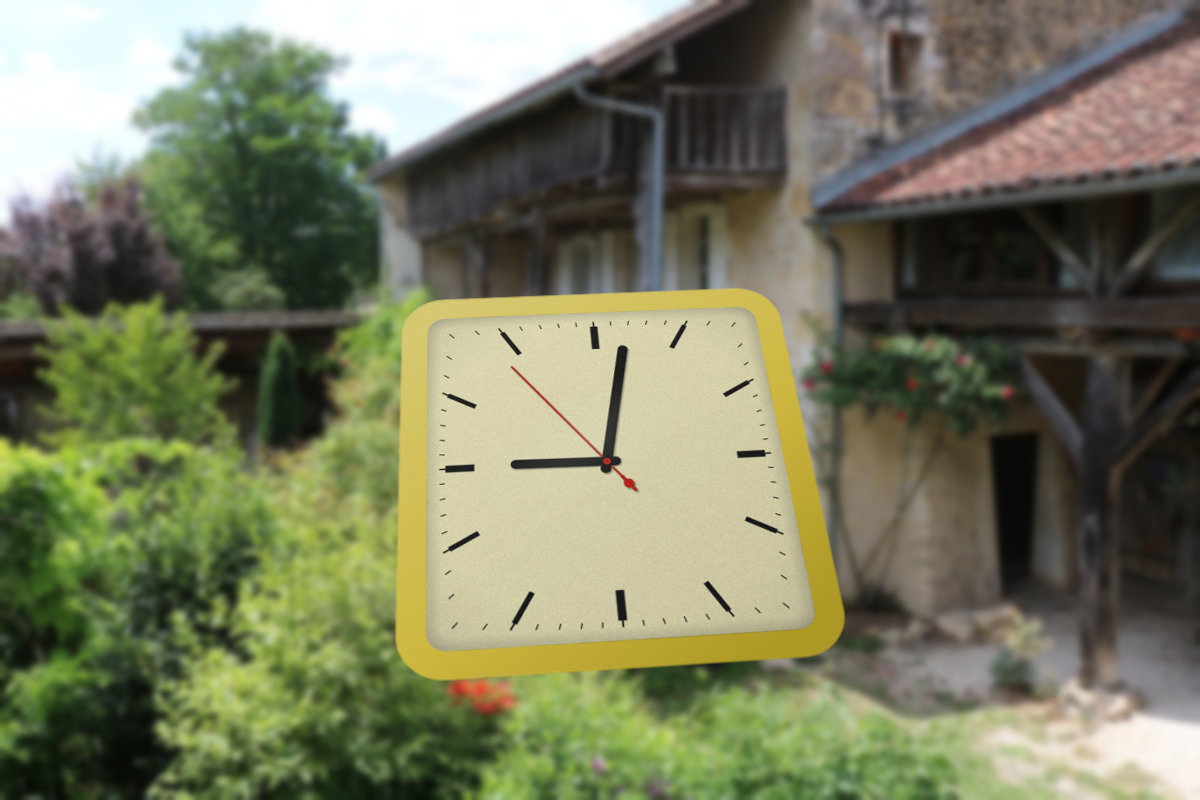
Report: 9 h 01 min 54 s
